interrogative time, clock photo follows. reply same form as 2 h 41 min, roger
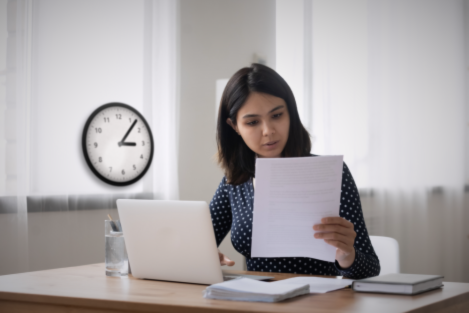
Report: 3 h 07 min
